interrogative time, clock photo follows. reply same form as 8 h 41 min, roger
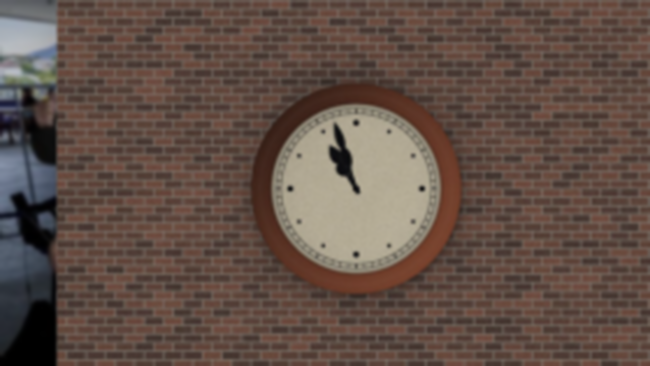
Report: 10 h 57 min
